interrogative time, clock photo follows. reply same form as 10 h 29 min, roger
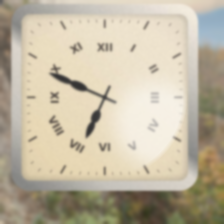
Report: 6 h 49 min
